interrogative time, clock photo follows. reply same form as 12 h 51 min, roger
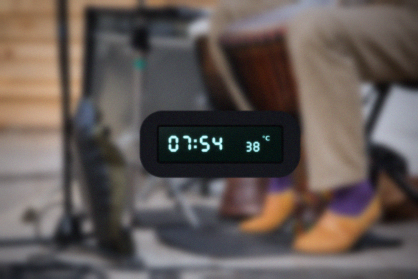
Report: 7 h 54 min
